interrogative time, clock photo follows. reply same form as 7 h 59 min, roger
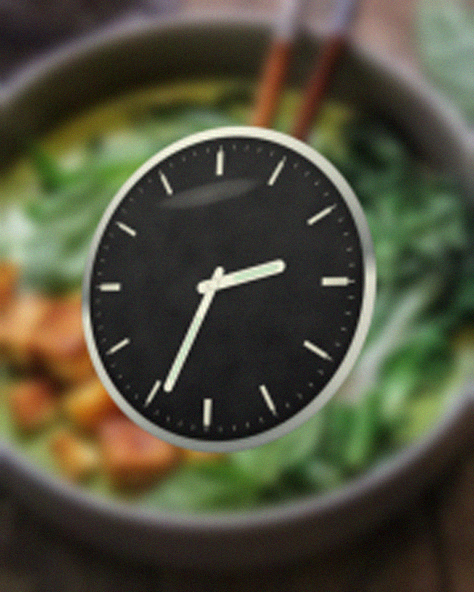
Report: 2 h 34 min
